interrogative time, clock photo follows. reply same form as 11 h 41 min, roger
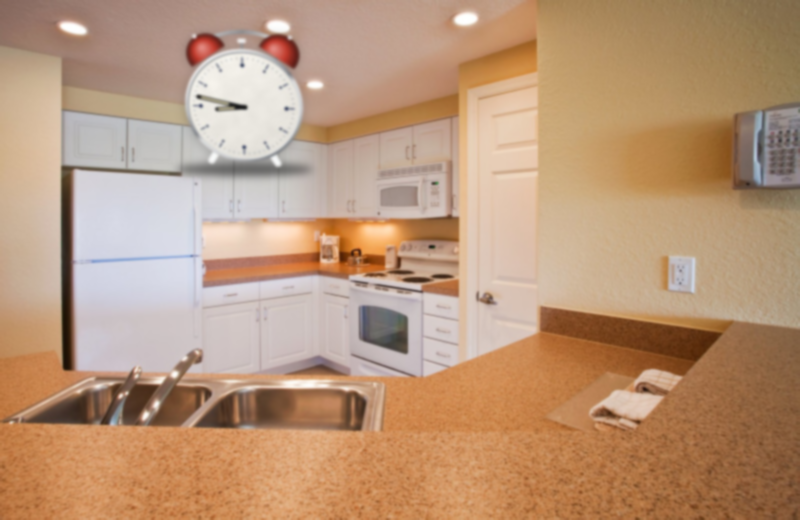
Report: 8 h 47 min
